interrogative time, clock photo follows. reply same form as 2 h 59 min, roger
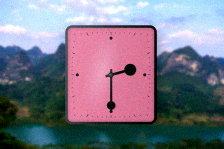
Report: 2 h 30 min
